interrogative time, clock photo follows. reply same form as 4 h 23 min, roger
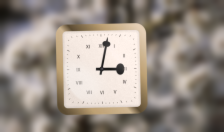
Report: 3 h 02 min
